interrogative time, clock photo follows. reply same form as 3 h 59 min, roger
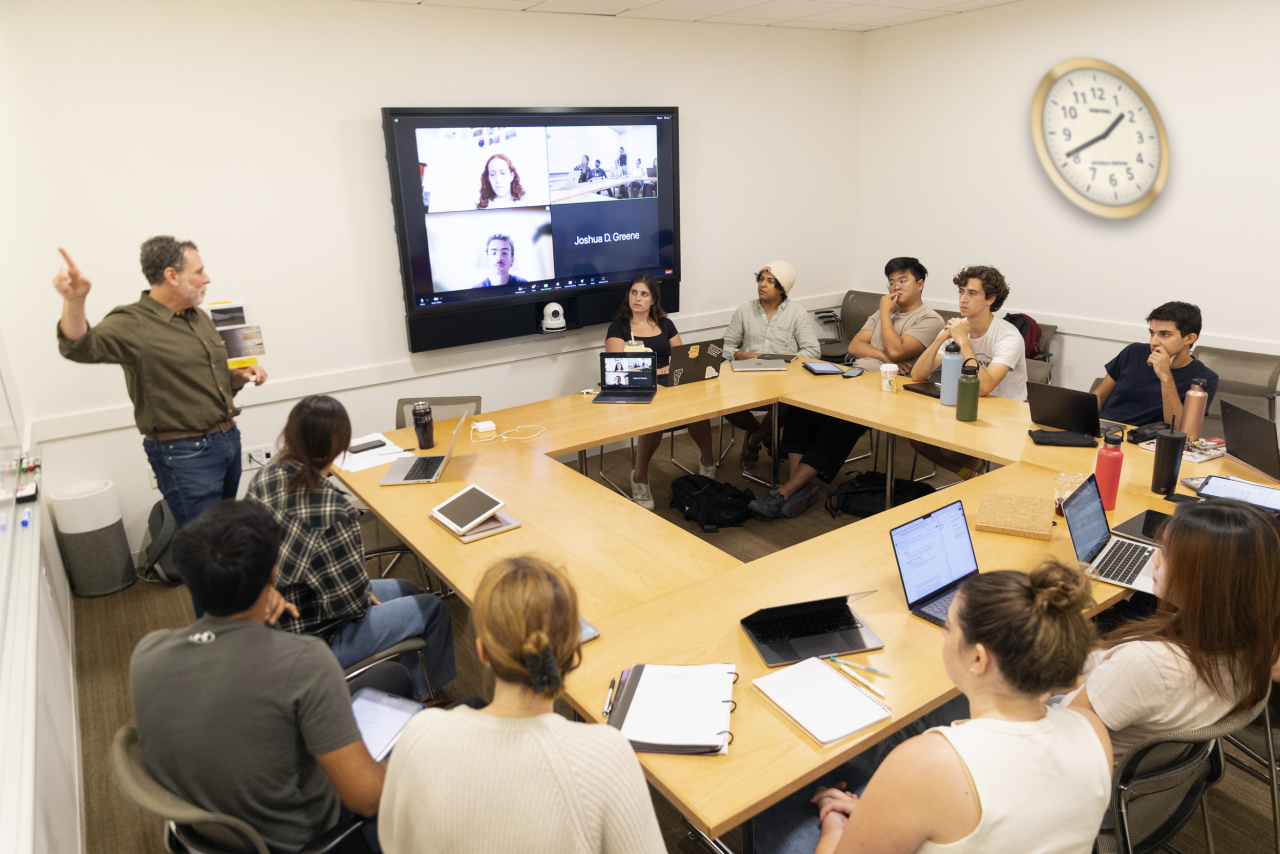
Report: 1 h 41 min
